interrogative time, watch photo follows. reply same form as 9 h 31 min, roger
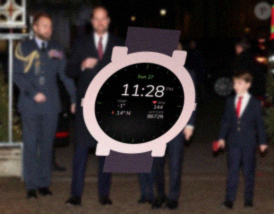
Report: 11 h 28 min
